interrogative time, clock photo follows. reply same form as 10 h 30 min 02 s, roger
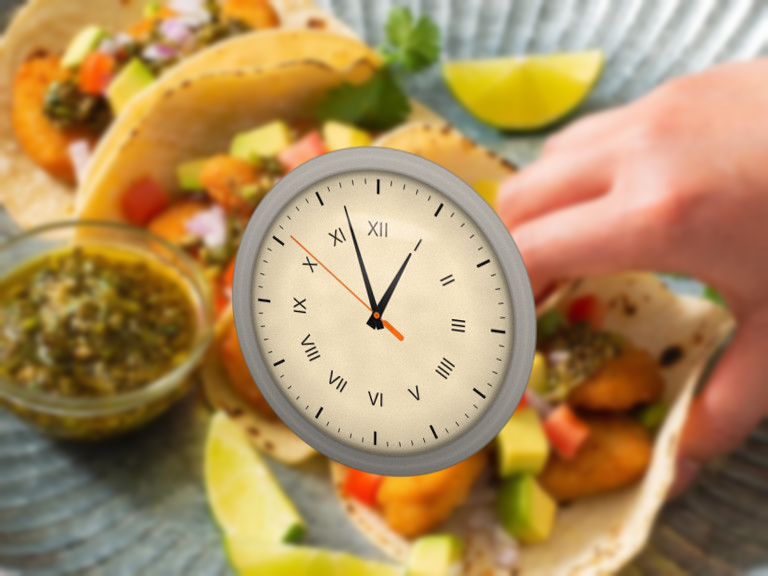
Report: 12 h 56 min 51 s
